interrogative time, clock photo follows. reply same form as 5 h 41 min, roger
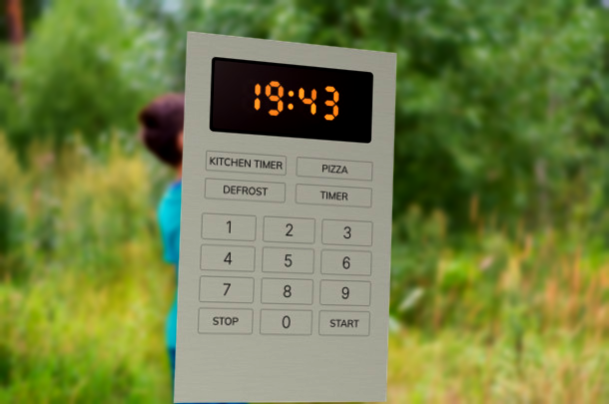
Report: 19 h 43 min
